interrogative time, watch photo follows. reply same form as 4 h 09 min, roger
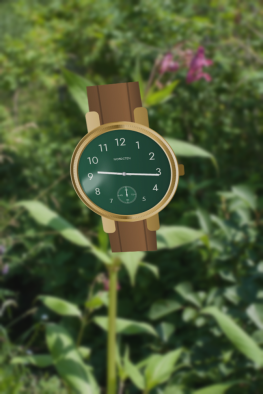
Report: 9 h 16 min
